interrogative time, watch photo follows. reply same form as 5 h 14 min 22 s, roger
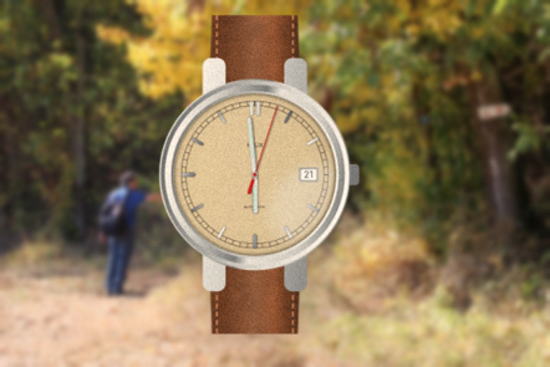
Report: 5 h 59 min 03 s
